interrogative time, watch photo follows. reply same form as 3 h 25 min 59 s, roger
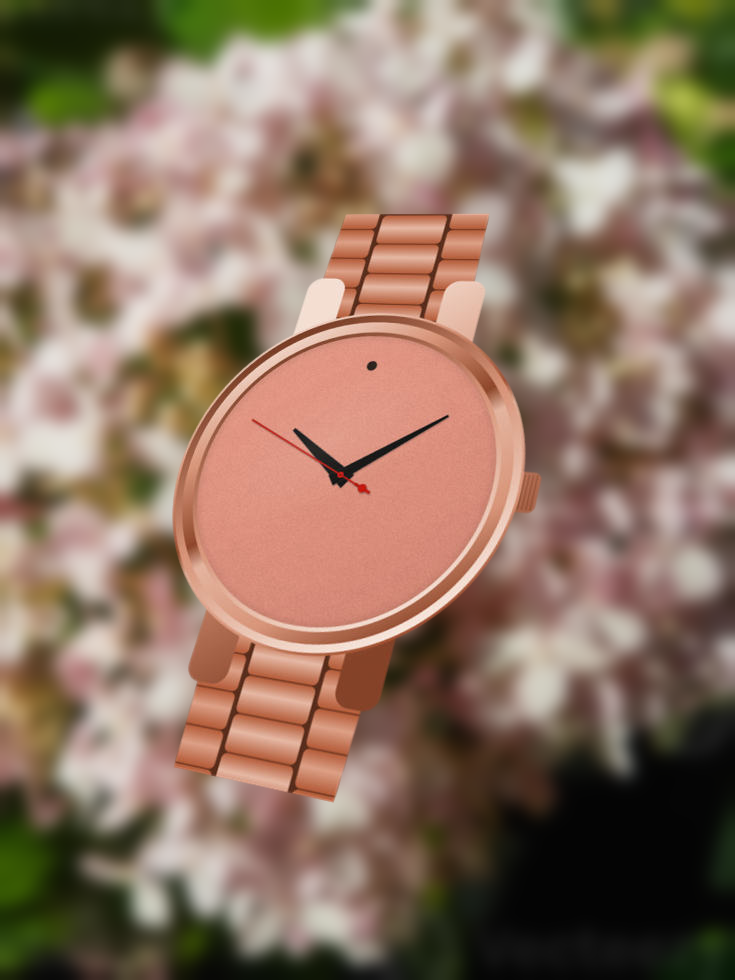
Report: 10 h 08 min 49 s
